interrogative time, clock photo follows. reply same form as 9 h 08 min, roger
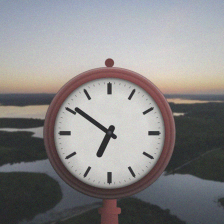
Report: 6 h 51 min
